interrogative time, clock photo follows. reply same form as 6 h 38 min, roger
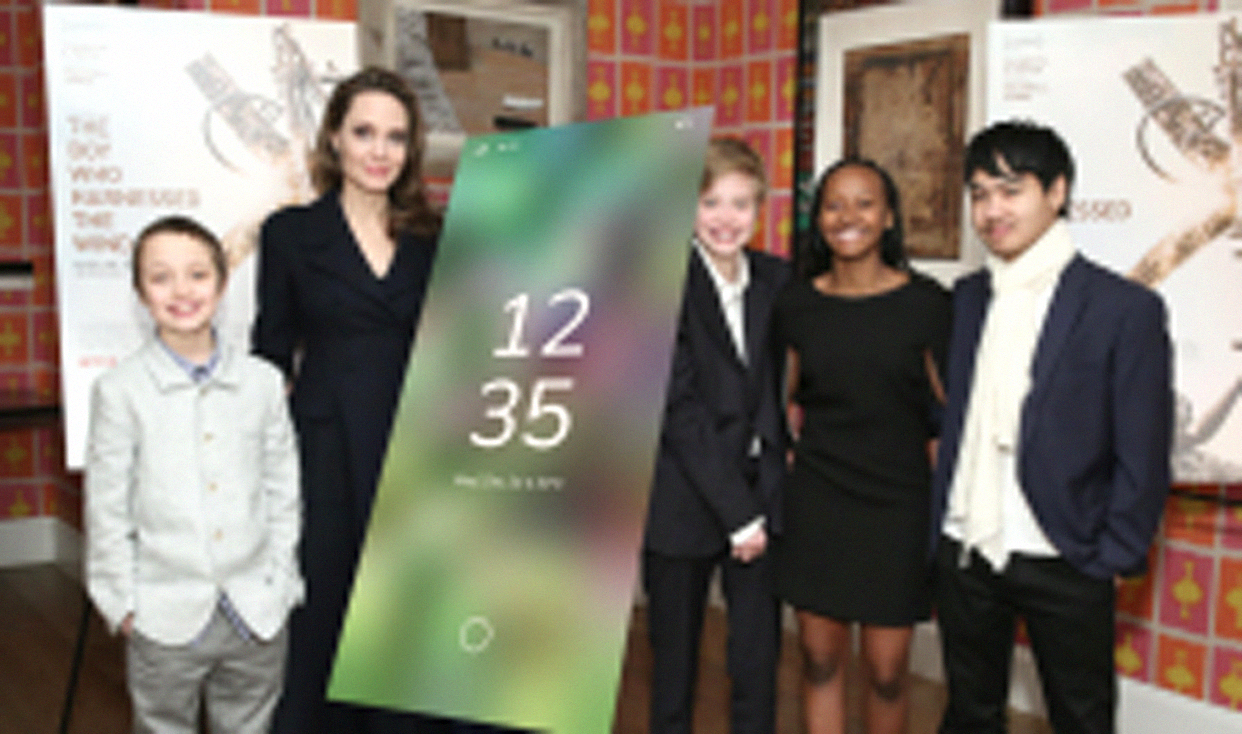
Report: 12 h 35 min
